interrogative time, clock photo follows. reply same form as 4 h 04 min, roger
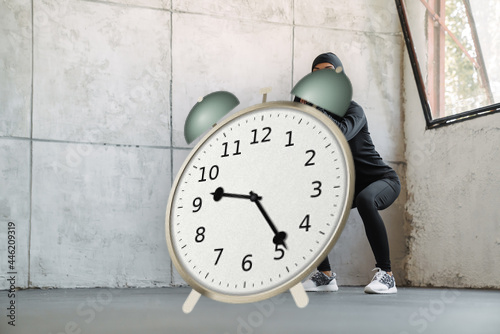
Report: 9 h 24 min
